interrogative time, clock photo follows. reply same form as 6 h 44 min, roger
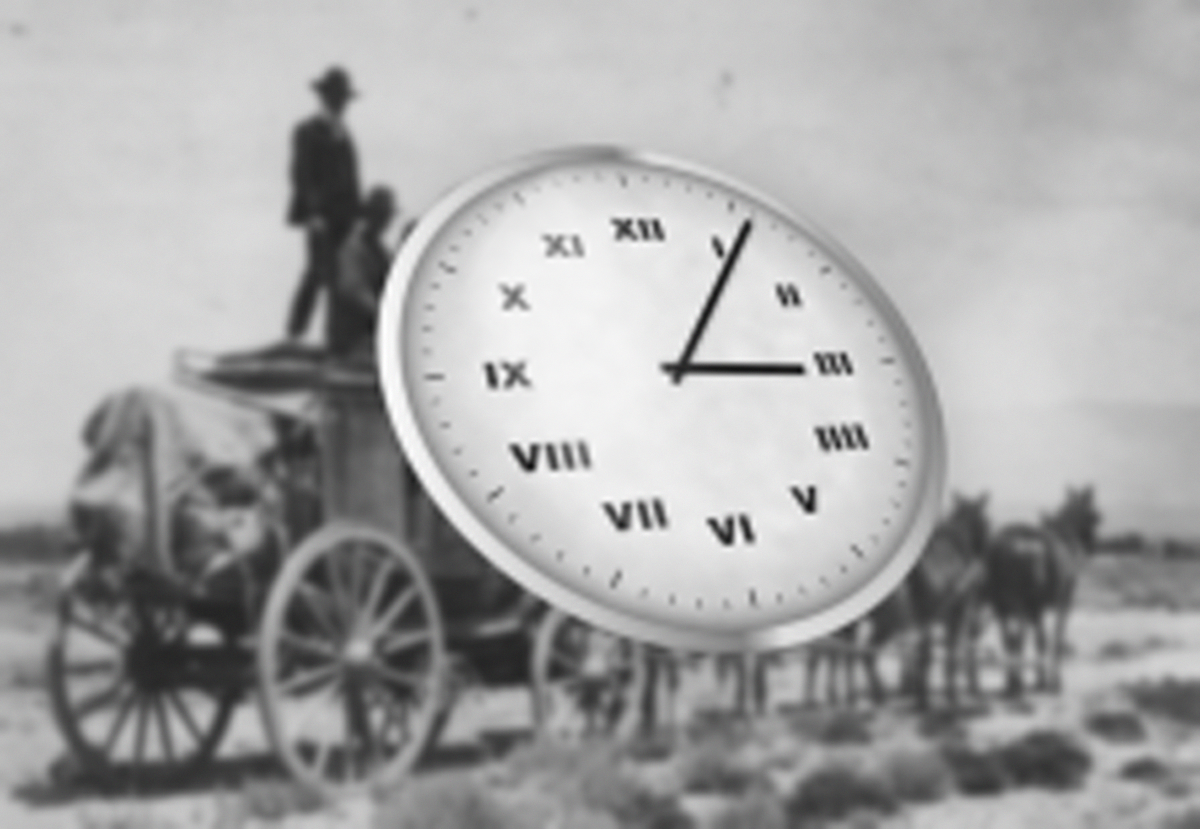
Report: 3 h 06 min
